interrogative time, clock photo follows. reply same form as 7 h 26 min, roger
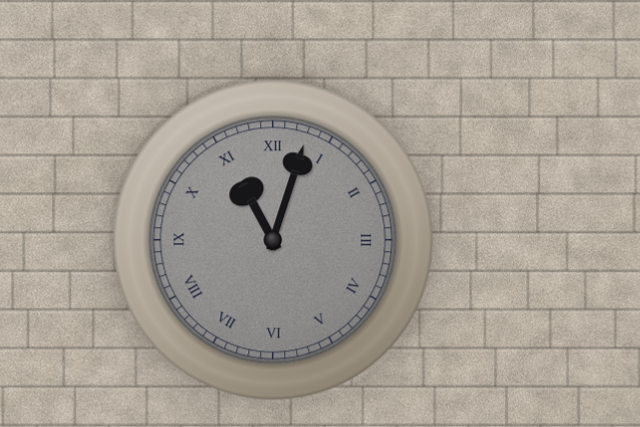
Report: 11 h 03 min
